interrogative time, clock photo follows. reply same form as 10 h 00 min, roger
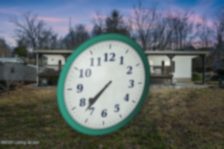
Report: 7 h 37 min
